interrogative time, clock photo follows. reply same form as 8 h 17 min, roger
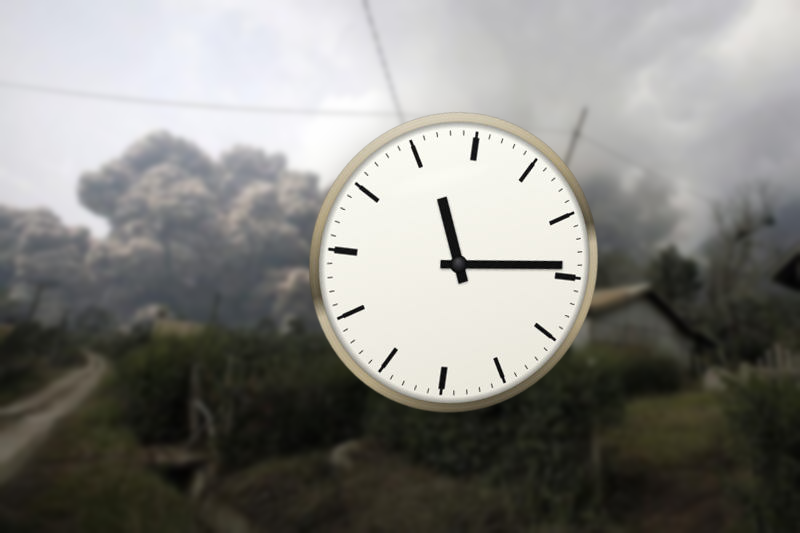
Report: 11 h 14 min
